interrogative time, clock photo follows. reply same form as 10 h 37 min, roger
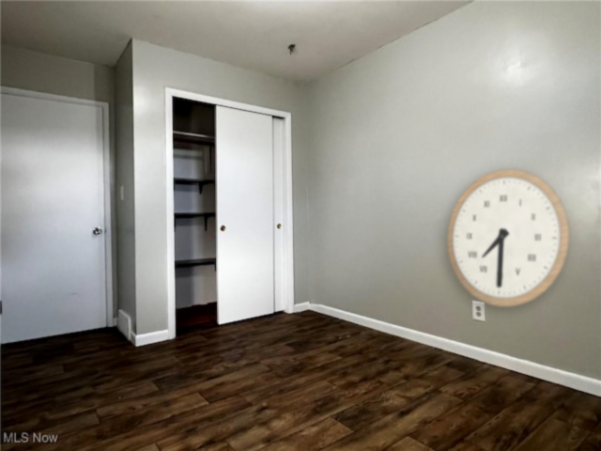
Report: 7 h 30 min
